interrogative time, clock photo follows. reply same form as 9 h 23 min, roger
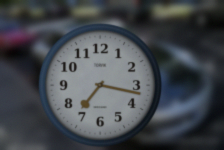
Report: 7 h 17 min
